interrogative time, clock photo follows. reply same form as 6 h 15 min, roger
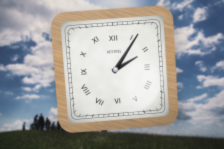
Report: 2 h 06 min
